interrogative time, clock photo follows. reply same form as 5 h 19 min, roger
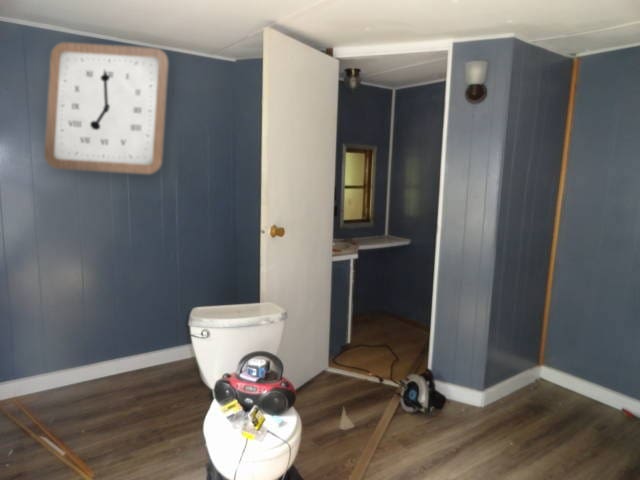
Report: 6 h 59 min
